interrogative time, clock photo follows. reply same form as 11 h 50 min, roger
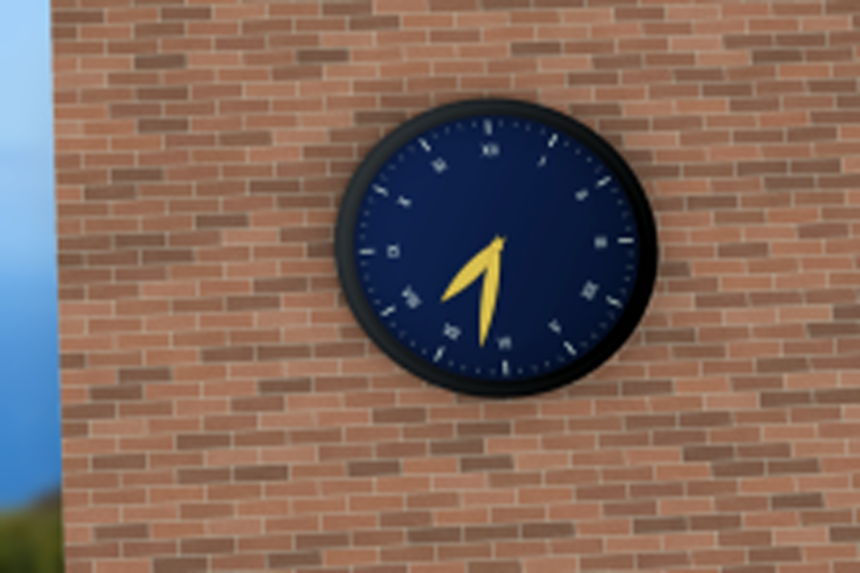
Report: 7 h 32 min
